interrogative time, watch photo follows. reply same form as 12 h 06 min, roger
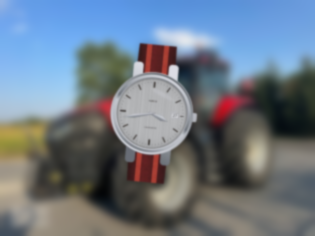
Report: 3 h 43 min
